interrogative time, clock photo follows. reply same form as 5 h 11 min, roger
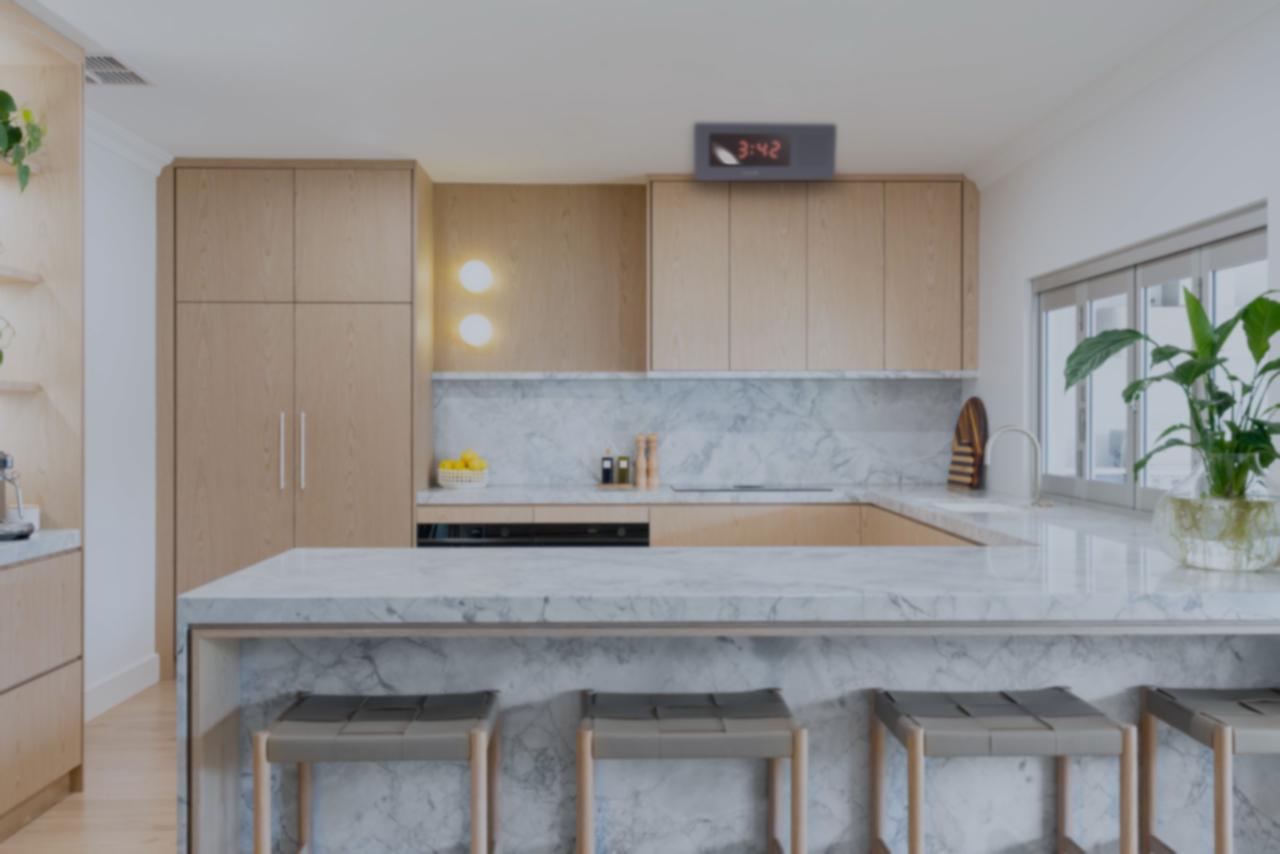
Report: 3 h 42 min
